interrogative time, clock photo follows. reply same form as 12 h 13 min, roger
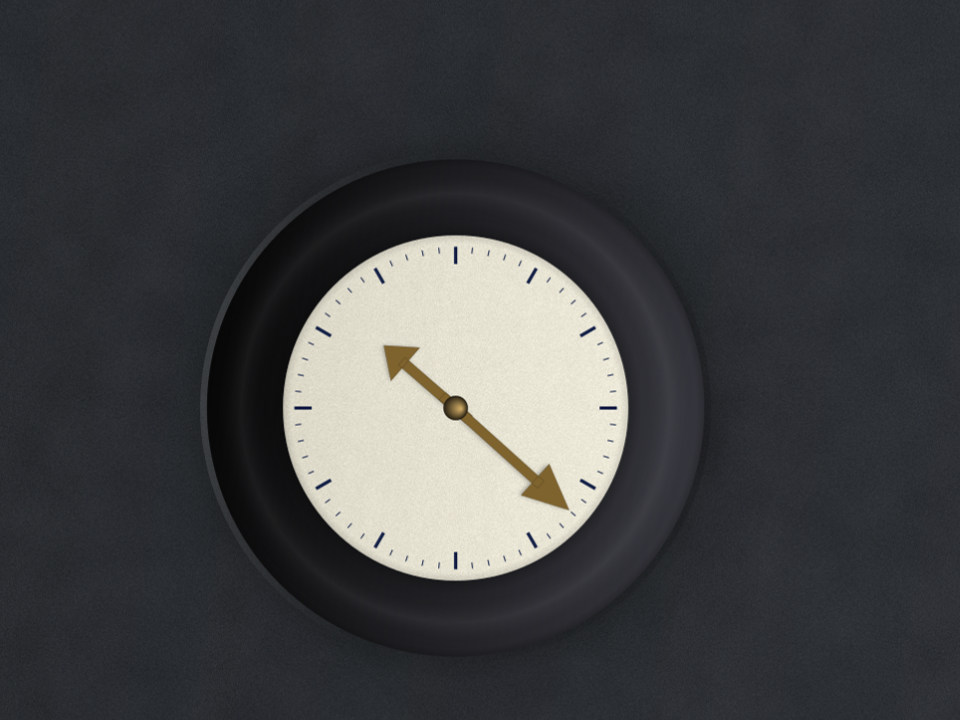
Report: 10 h 22 min
